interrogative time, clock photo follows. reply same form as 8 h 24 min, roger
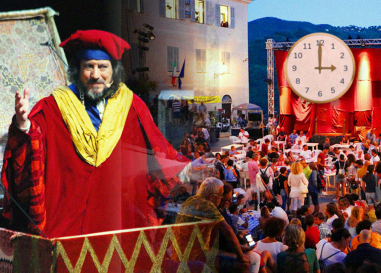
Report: 3 h 00 min
